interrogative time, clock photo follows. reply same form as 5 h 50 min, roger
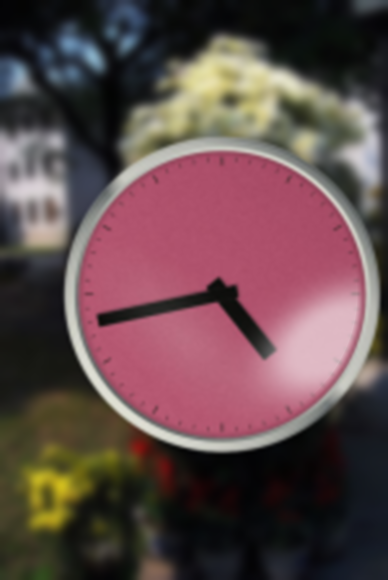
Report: 4 h 43 min
